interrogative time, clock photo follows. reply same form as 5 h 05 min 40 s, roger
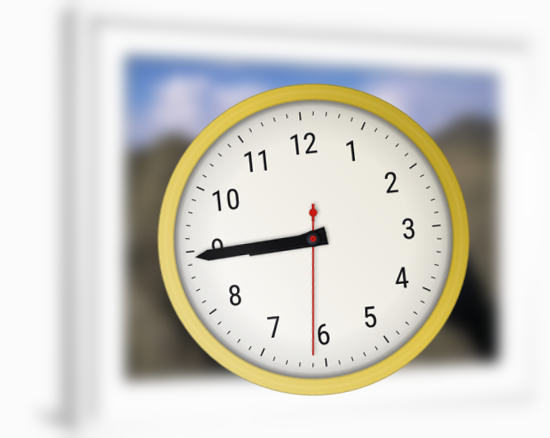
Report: 8 h 44 min 31 s
